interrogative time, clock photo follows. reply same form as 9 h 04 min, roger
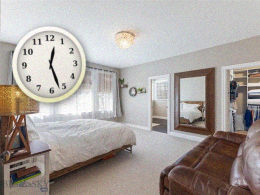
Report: 12 h 27 min
